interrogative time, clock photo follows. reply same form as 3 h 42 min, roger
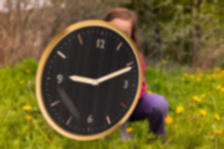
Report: 9 h 11 min
